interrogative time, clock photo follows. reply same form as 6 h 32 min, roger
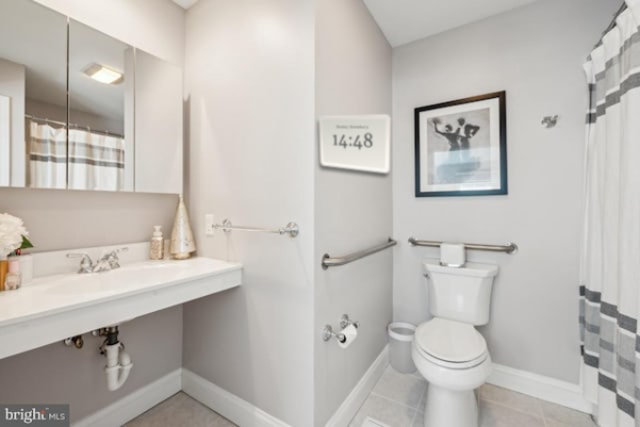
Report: 14 h 48 min
